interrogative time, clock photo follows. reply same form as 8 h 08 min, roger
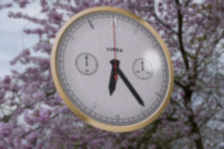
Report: 6 h 24 min
